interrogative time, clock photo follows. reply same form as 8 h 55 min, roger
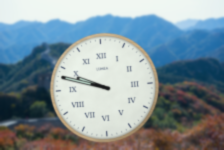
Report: 9 h 48 min
